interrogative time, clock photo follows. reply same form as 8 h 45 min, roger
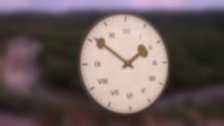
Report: 1 h 51 min
